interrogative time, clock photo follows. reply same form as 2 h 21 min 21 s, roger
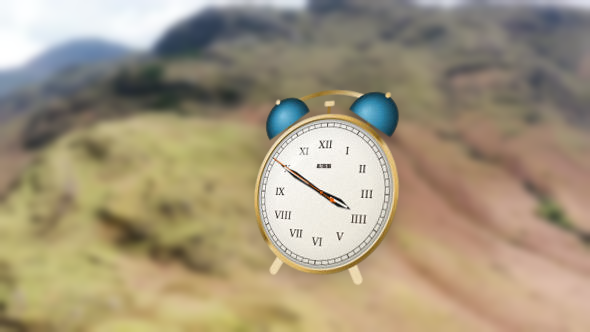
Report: 3 h 49 min 50 s
